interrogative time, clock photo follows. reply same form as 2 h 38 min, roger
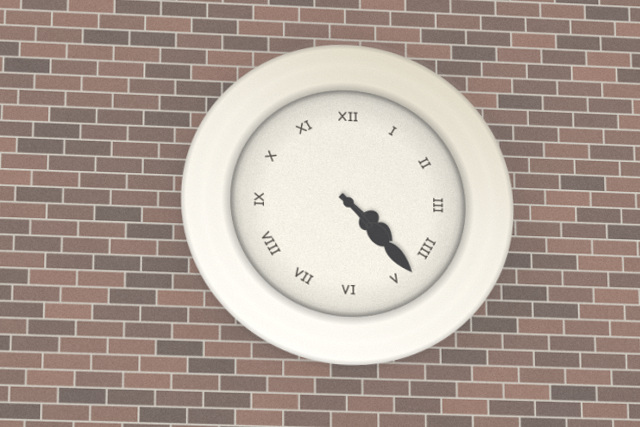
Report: 4 h 23 min
